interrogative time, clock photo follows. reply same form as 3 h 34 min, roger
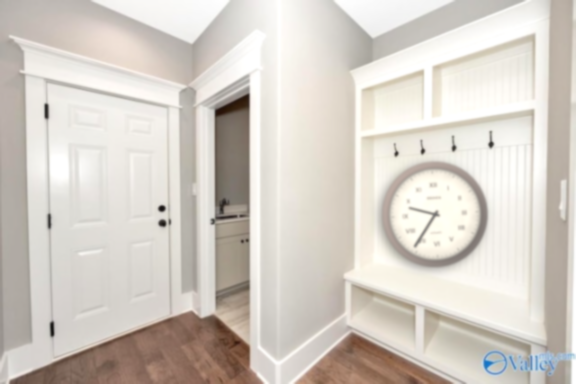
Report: 9 h 36 min
